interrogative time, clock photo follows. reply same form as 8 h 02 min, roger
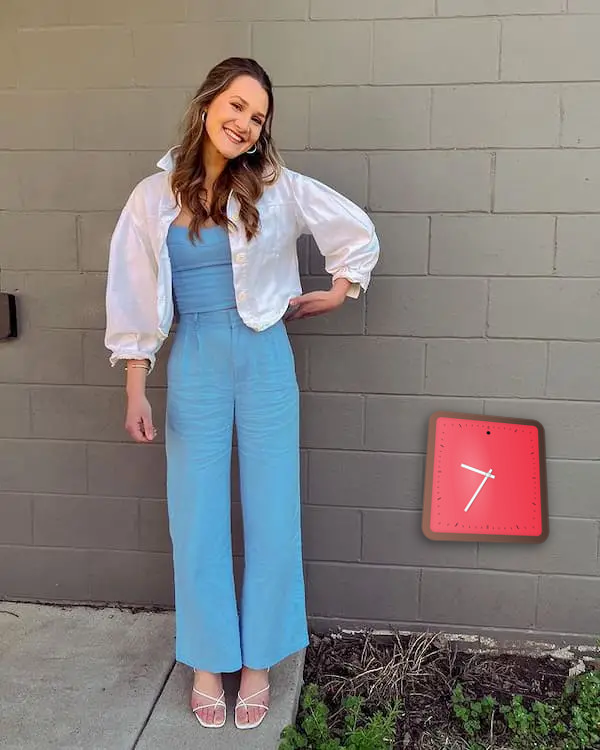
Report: 9 h 35 min
